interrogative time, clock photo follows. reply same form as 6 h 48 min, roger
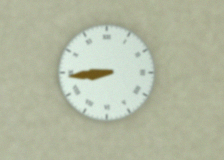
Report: 8 h 44 min
